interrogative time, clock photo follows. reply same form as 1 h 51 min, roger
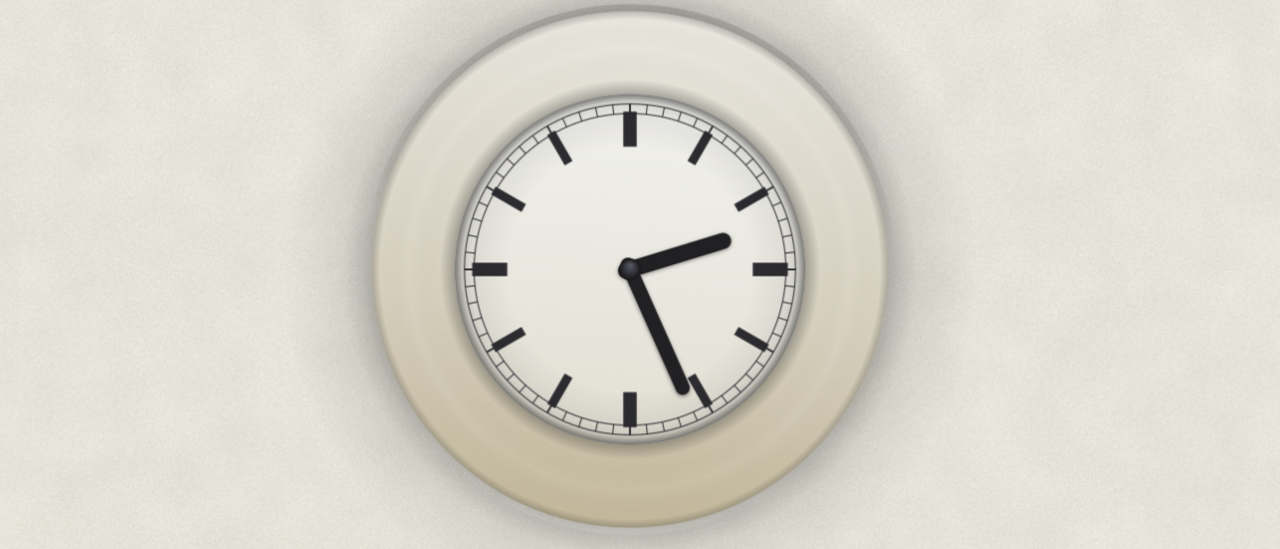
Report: 2 h 26 min
